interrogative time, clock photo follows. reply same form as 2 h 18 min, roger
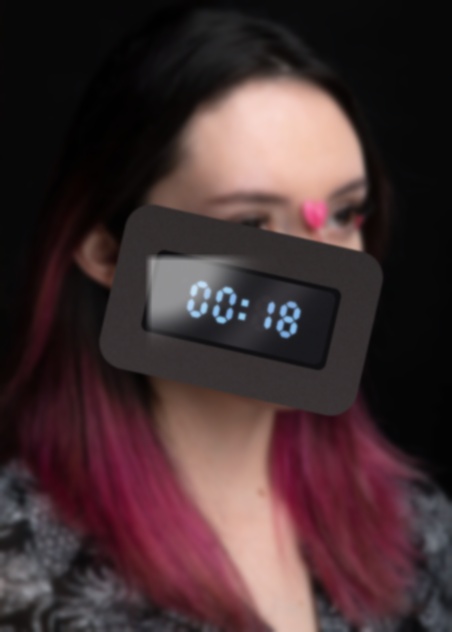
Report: 0 h 18 min
